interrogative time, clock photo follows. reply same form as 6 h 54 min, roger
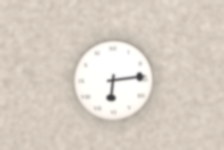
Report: 6 h 14 min
